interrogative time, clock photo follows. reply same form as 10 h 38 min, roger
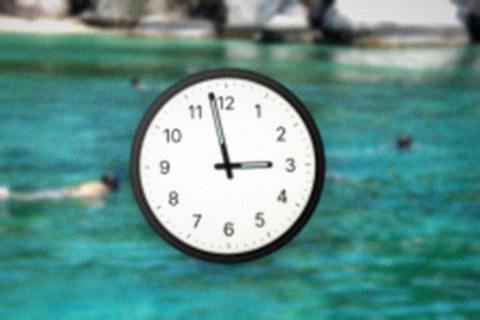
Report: 2 h 58 min
